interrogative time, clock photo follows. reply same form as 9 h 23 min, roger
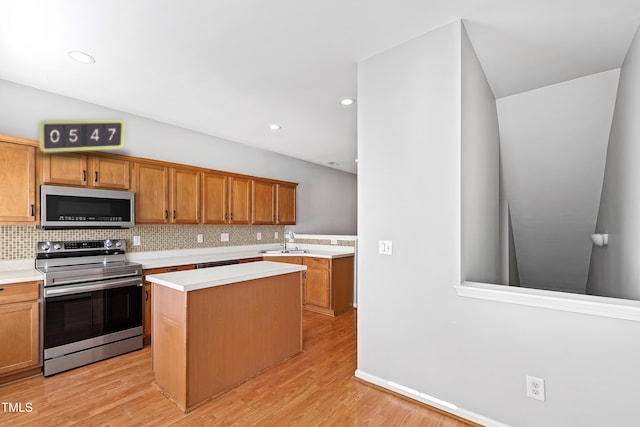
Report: 5 h 47 min
